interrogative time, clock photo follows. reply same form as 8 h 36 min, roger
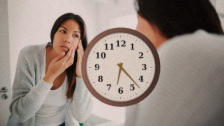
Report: 6 h 23 min
